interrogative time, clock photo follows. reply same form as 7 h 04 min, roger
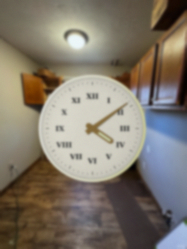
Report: 4 h 09 min
